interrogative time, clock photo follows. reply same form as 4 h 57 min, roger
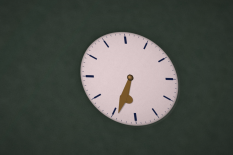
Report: 6 h 34 min
